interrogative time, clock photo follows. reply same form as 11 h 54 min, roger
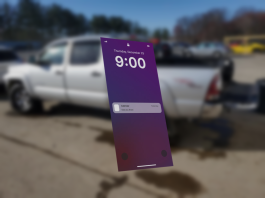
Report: 9 h 00 min
